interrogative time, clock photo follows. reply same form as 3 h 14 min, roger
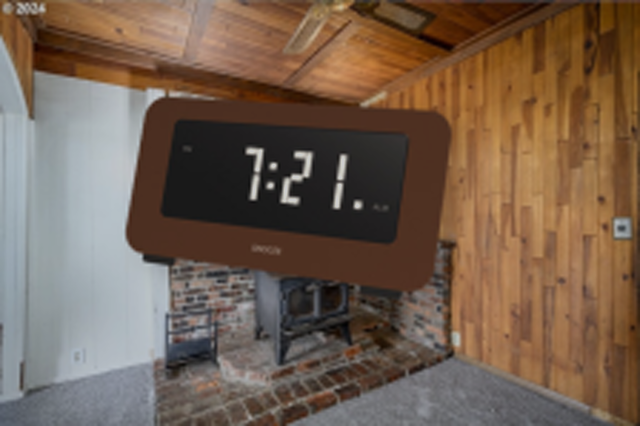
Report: 7 h 21 min
